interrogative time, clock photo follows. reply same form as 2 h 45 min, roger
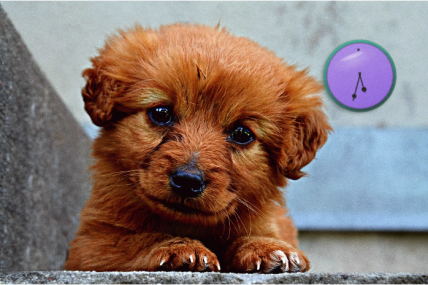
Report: 5 h 33 min
